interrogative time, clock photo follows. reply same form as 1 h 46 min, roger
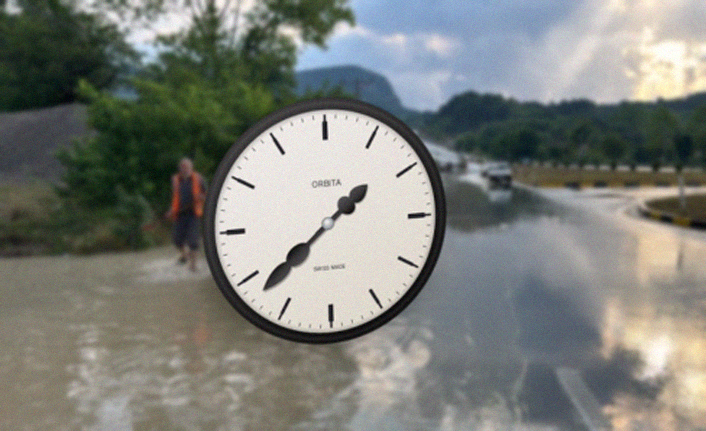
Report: 1 h 38 min
